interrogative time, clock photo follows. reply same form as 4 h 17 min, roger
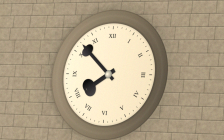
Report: 7 h 52 min
